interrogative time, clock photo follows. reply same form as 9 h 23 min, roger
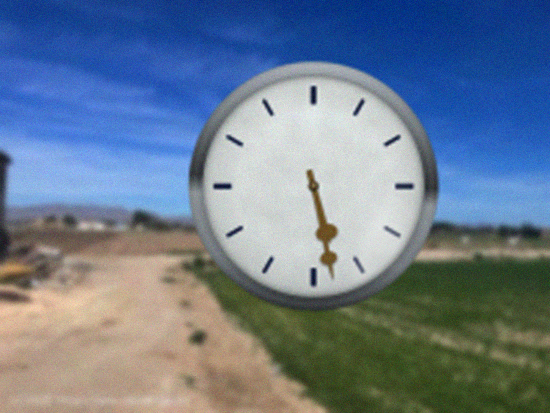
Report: 5 h 28 min
